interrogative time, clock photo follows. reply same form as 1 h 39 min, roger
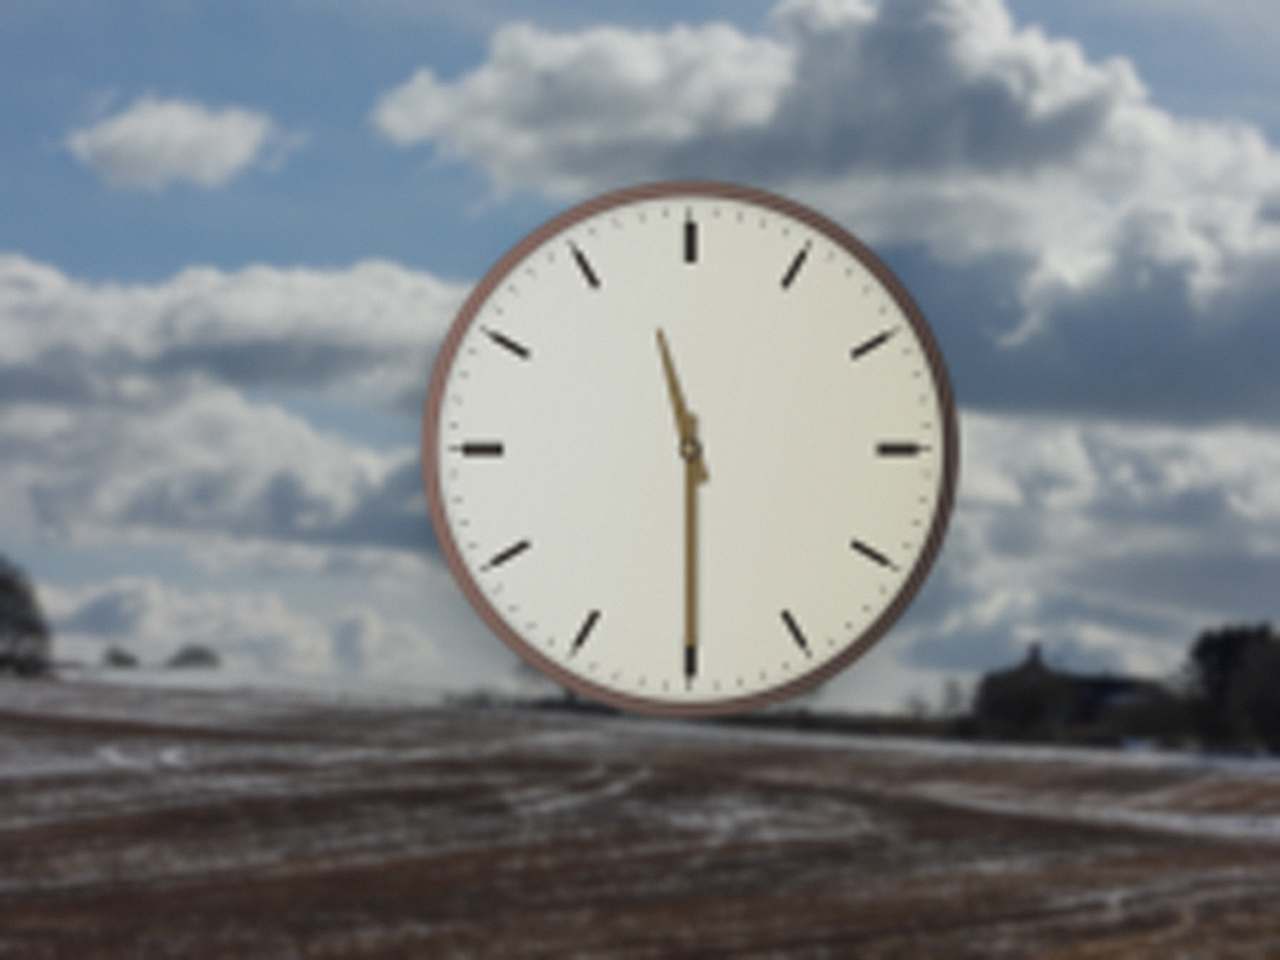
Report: 11 h 30 min
